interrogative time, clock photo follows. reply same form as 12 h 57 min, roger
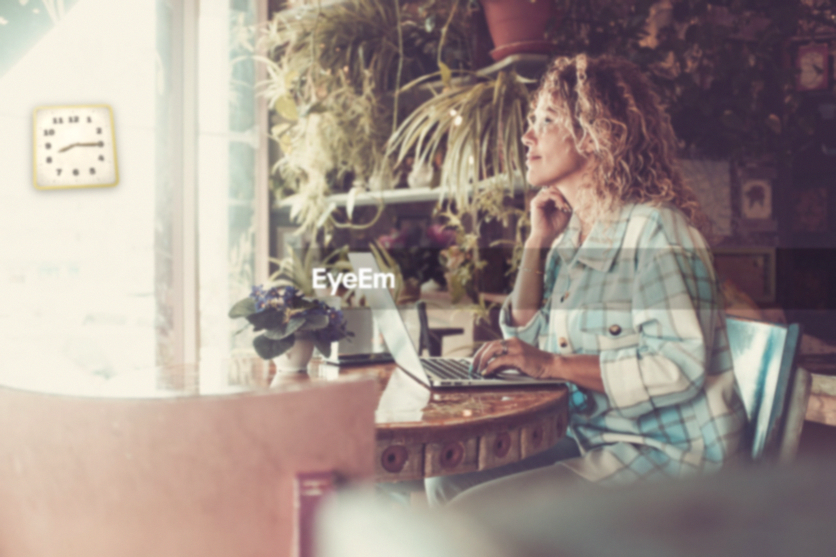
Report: 8 h 15 min
